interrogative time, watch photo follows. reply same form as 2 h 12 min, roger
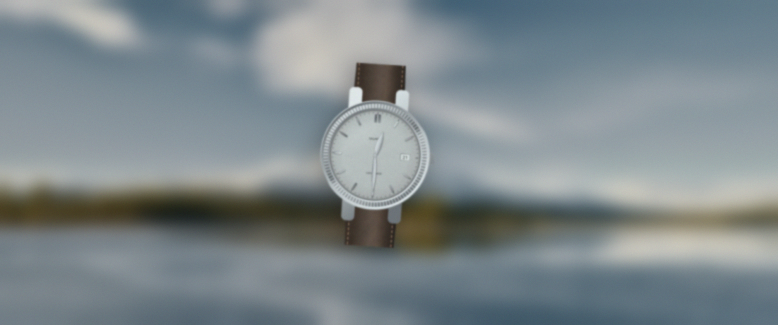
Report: 12 h 30 min
